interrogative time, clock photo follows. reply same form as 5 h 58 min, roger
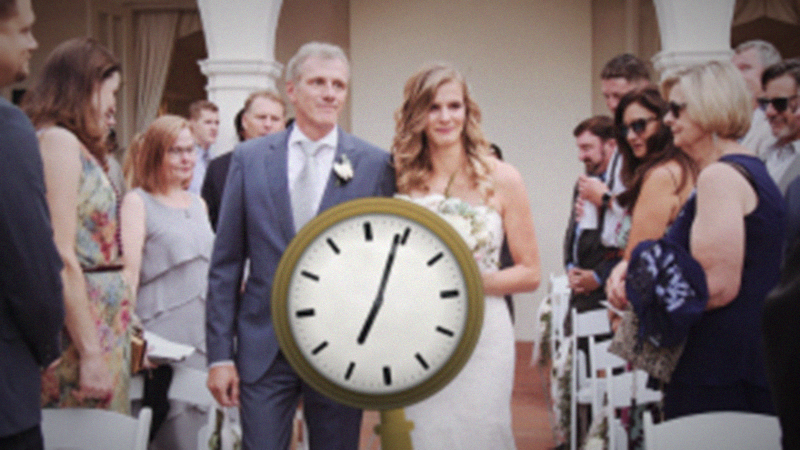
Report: 7 h 04 min
